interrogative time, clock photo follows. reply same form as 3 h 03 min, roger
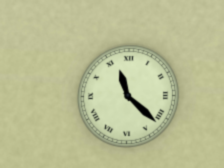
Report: 11 h 22 min
